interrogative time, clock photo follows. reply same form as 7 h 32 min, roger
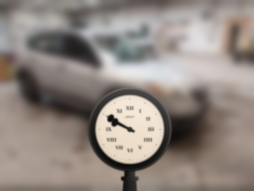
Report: 9 h 50 min
